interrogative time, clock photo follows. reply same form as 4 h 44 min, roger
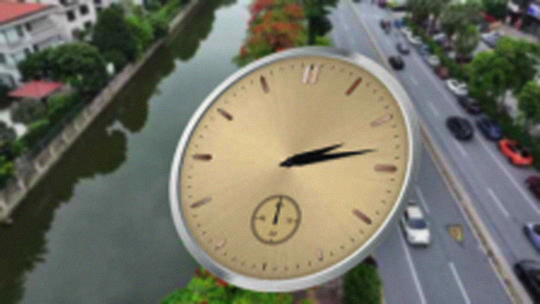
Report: 2 h 13 min
